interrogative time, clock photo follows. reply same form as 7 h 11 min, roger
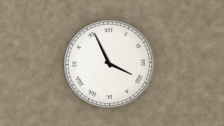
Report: 3 h 56 min
